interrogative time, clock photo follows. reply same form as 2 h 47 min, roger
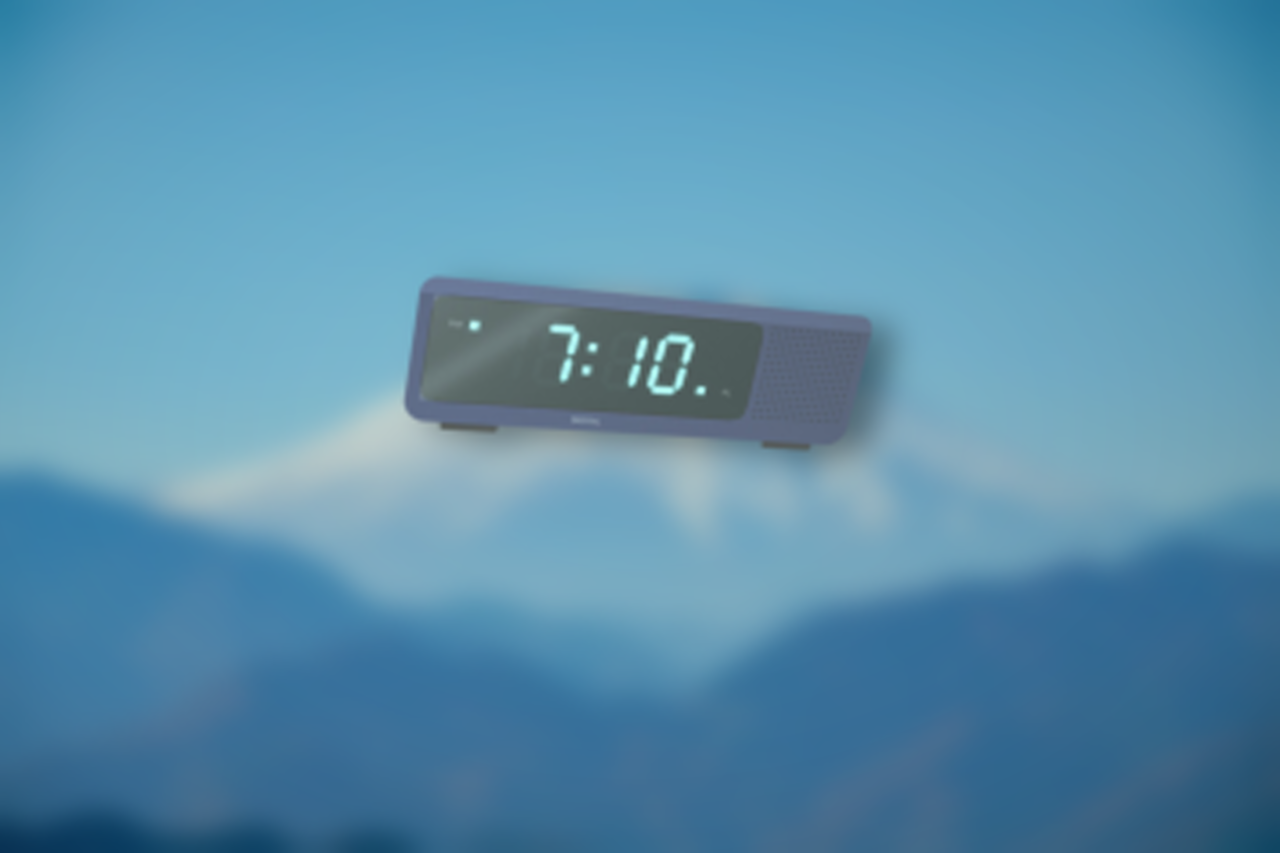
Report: 7 h 10 min
